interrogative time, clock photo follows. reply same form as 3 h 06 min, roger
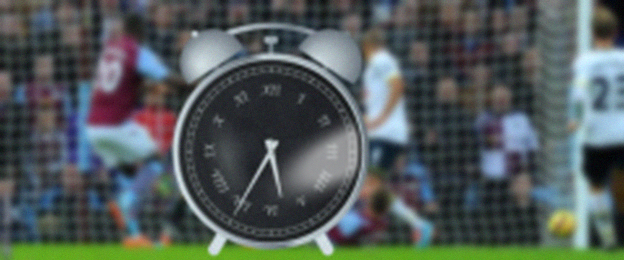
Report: 5 h 35 min
